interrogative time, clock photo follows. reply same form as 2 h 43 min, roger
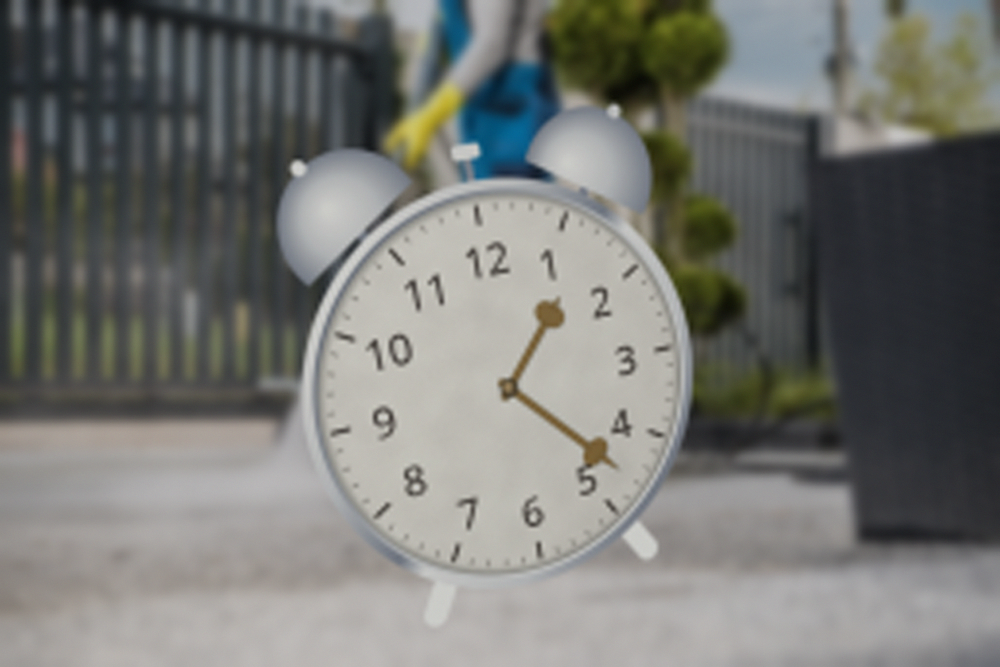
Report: 1 h 23 min
